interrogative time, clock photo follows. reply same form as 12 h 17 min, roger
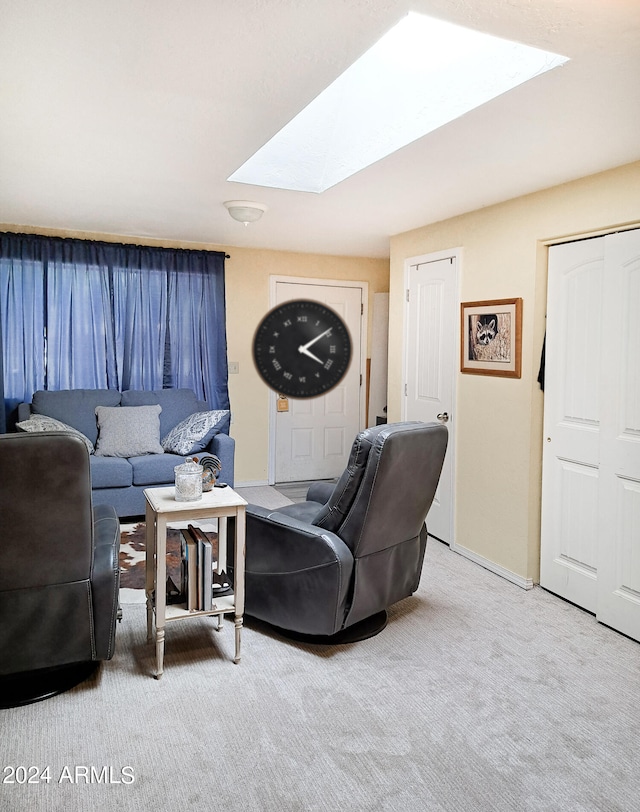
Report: 4 h 09 min
